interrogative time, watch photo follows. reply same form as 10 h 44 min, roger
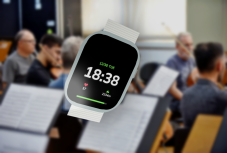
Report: 18 h 38 min
